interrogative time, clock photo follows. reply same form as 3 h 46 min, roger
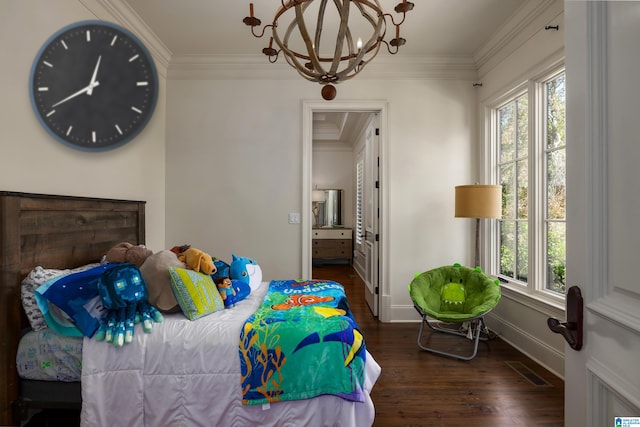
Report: 12 h 41 min
